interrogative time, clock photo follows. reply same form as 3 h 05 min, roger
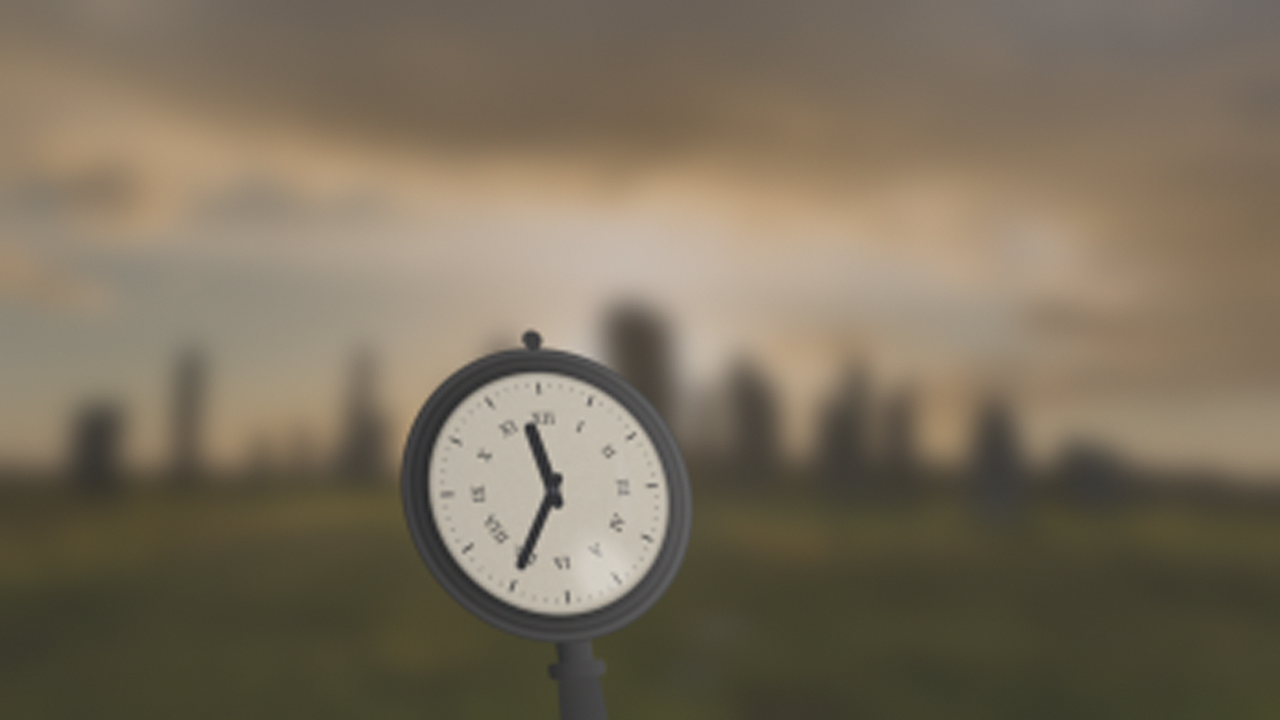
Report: 11 h 35 min
